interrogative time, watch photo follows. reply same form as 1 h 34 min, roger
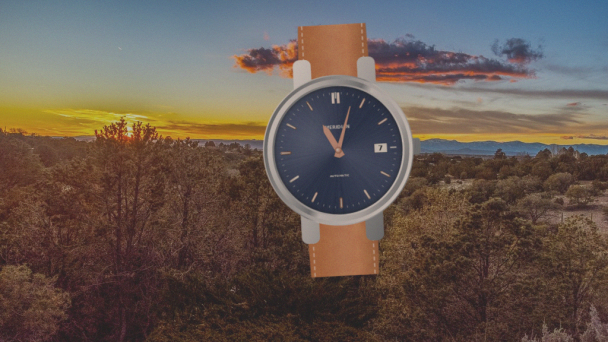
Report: 11 h 03 min
